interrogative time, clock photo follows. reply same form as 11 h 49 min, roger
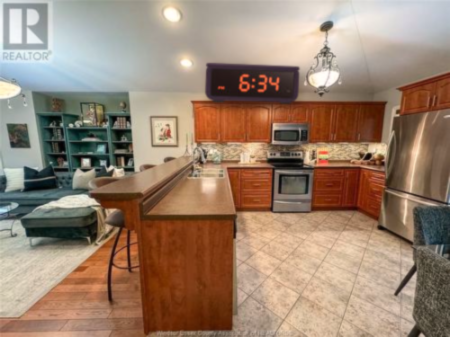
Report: 6 h 34 min
